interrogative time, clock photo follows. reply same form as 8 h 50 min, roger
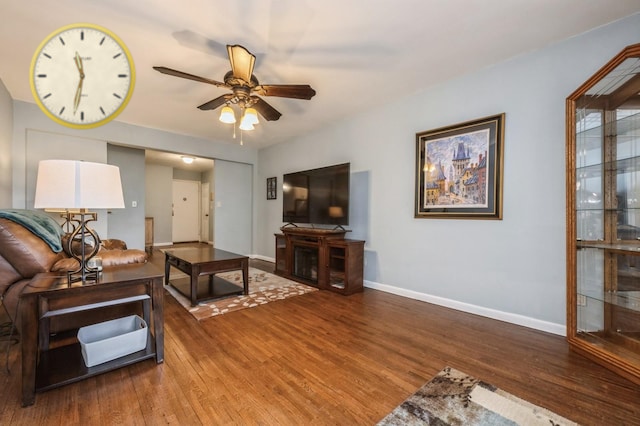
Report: 11 h 32 min
